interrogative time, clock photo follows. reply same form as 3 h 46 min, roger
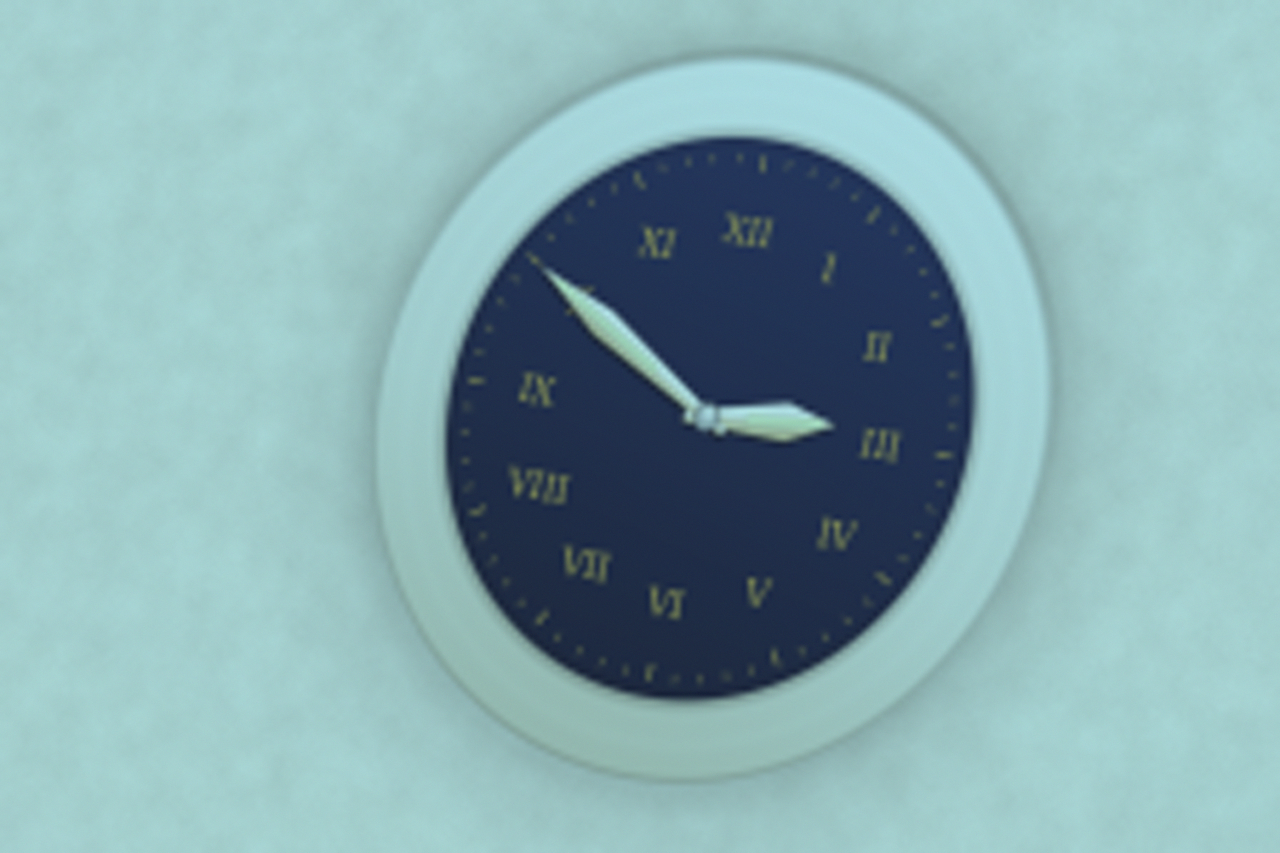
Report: 2 h 50 min
